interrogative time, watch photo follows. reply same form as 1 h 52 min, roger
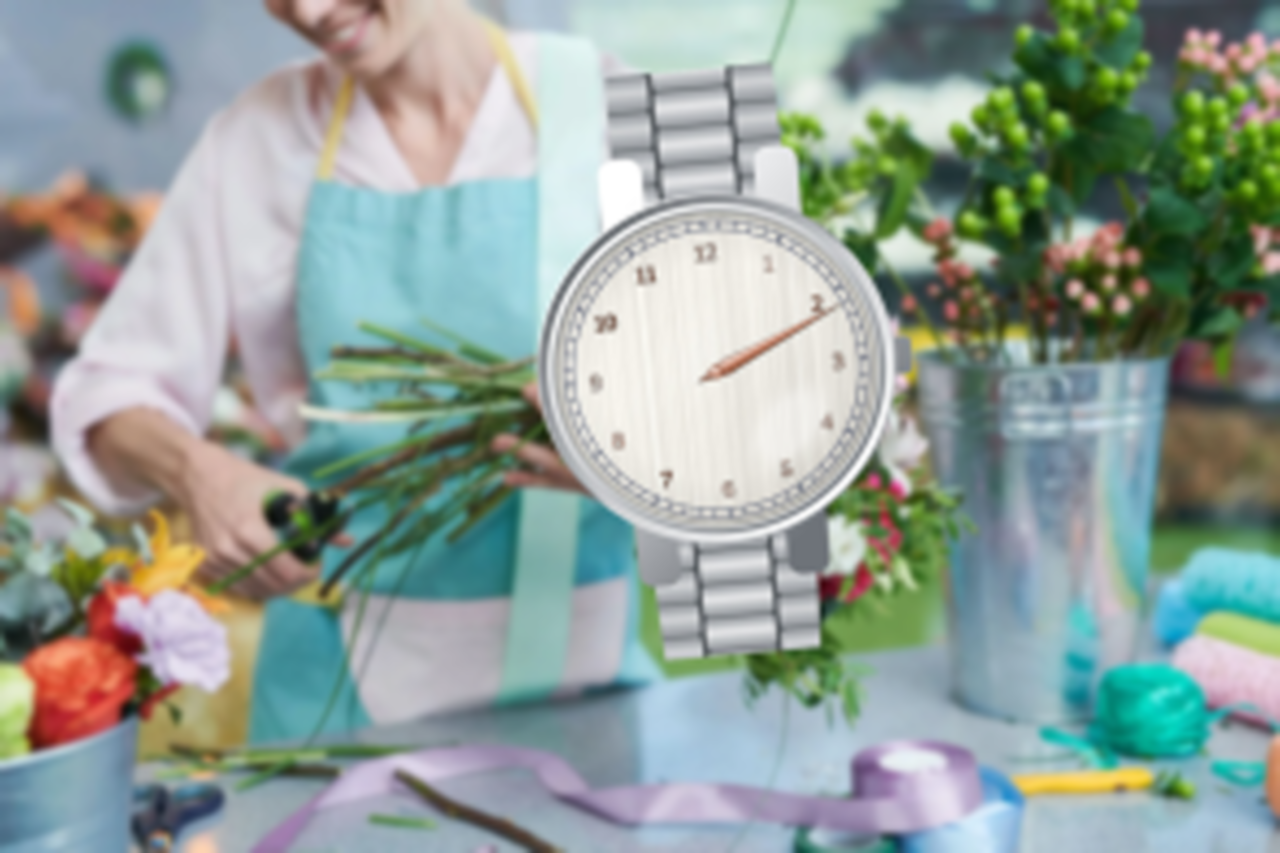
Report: 2 h 11 min
